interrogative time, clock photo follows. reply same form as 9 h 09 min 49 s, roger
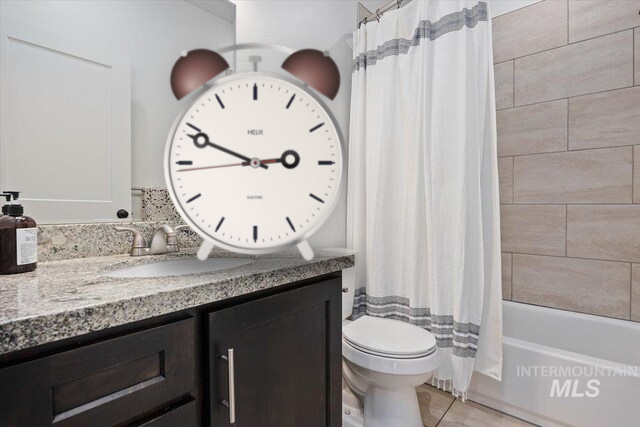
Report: 2 h 48 min 44 s
